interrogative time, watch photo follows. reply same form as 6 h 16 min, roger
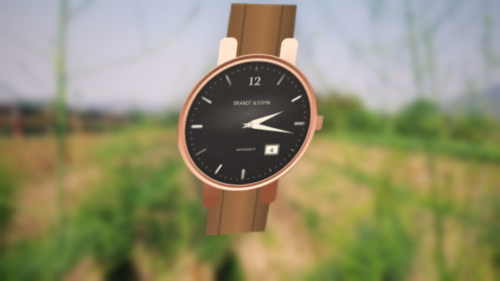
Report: 2 h 17 min
